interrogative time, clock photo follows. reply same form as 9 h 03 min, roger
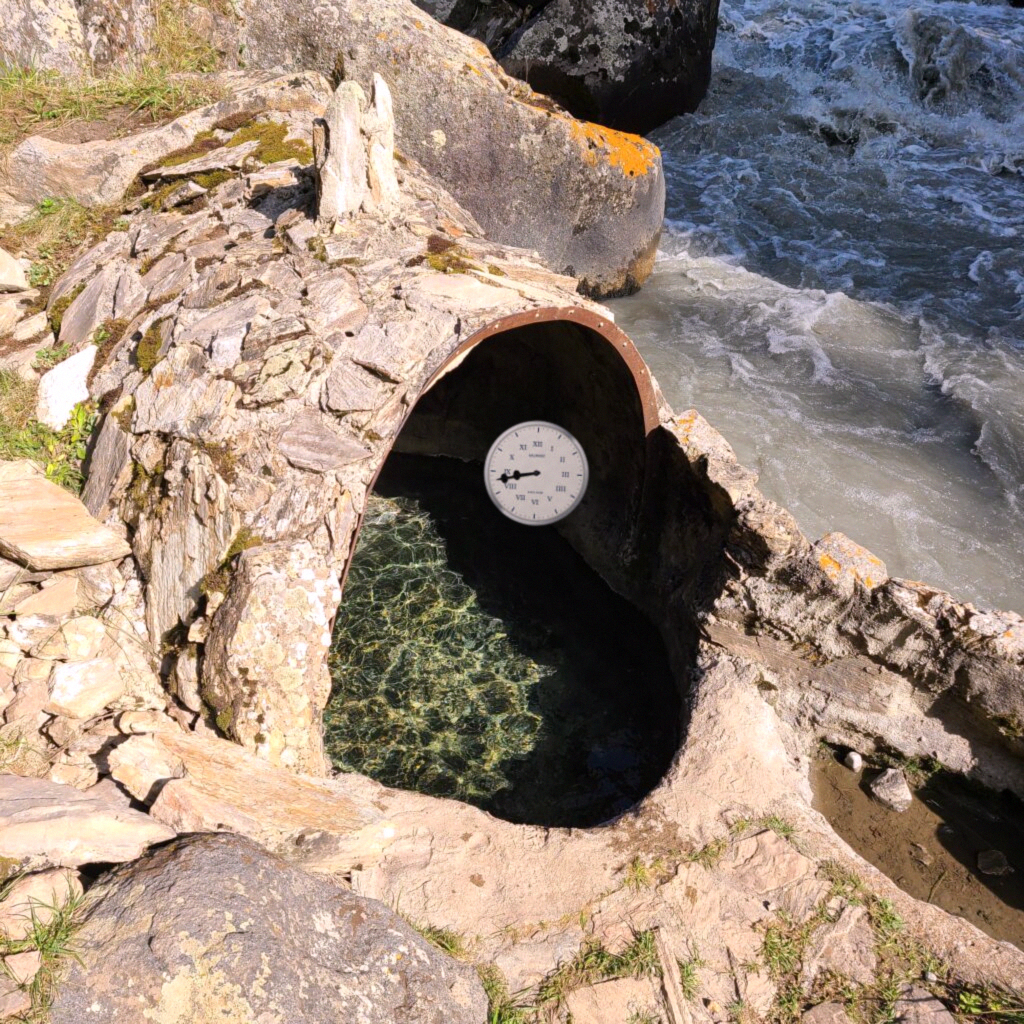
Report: 8 h 43 min
